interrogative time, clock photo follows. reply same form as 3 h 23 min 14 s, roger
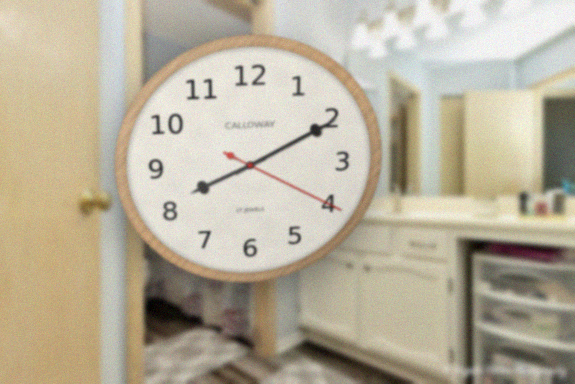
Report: 8 h 10 min 20 s
